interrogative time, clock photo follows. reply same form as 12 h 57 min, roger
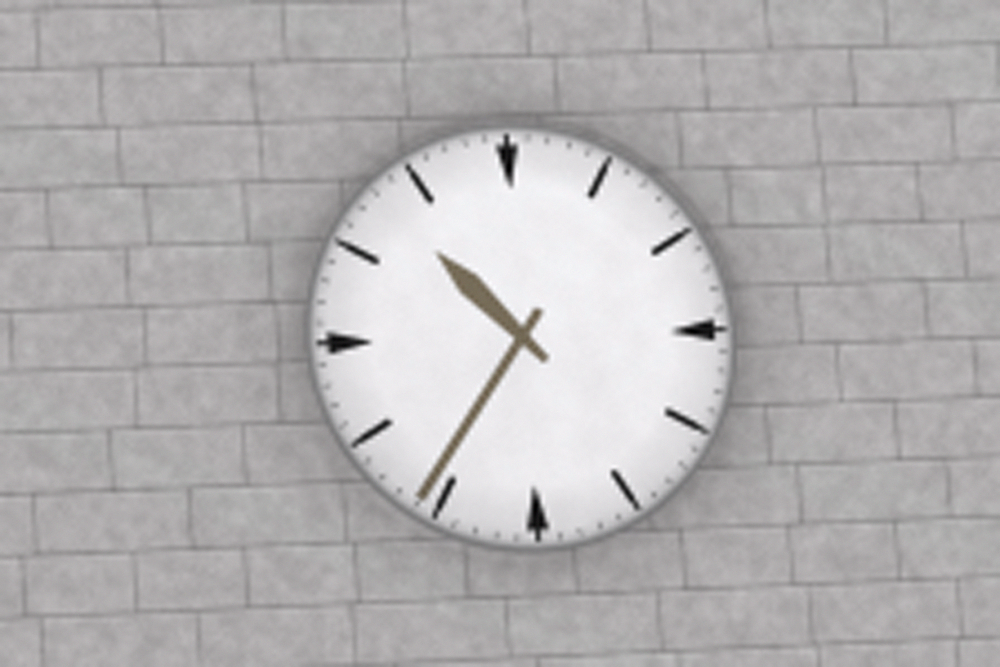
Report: 10 h 36 min
